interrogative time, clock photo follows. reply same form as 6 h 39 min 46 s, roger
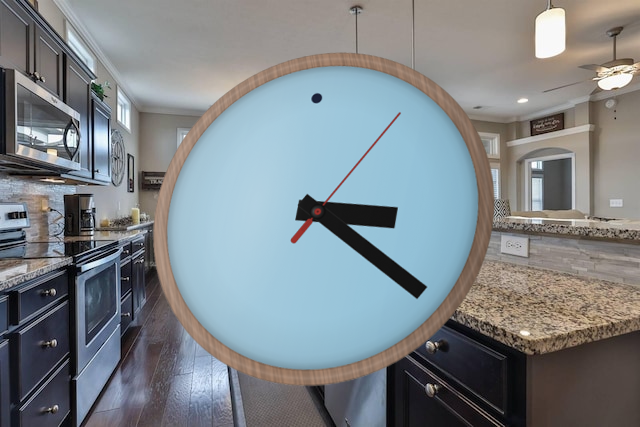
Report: 3 h 22 min 07 s
